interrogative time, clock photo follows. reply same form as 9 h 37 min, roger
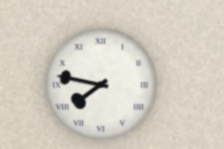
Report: 7 h 47 min
